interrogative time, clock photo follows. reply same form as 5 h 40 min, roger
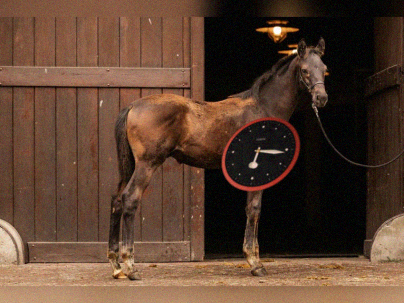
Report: 6 h 16 min
